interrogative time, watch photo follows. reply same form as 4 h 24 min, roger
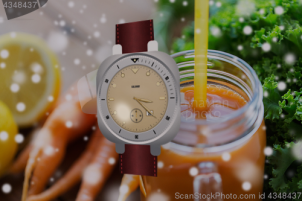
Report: 3 h 22 min
